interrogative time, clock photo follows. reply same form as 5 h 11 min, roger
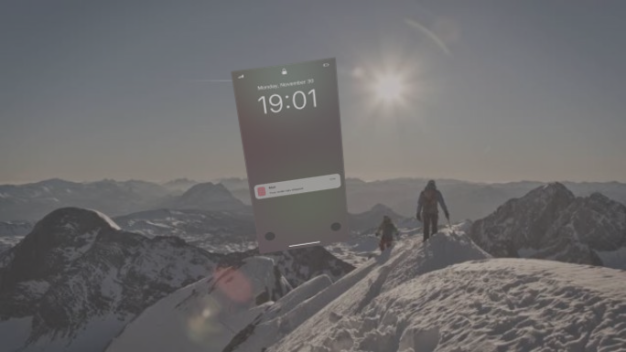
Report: 19 h 01 min
